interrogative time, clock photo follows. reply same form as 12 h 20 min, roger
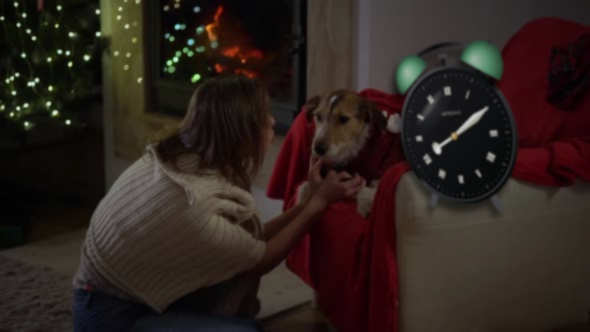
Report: 8 h 10 min
